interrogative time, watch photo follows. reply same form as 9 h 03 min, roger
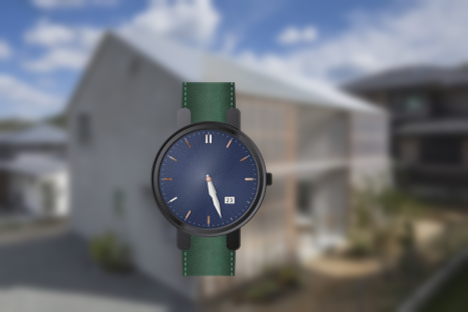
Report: 5 h 27 min
